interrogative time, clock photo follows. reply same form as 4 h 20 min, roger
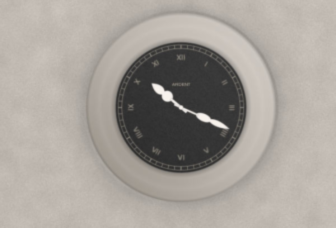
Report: 10 h 19 min
